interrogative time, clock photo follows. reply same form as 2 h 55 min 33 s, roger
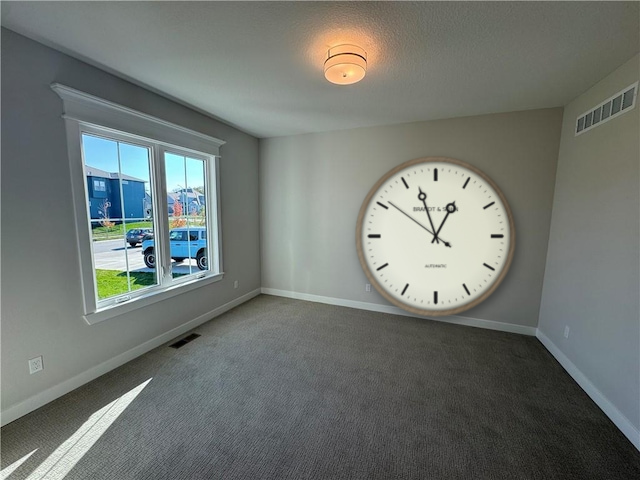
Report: 12 h 56 min 51 s
